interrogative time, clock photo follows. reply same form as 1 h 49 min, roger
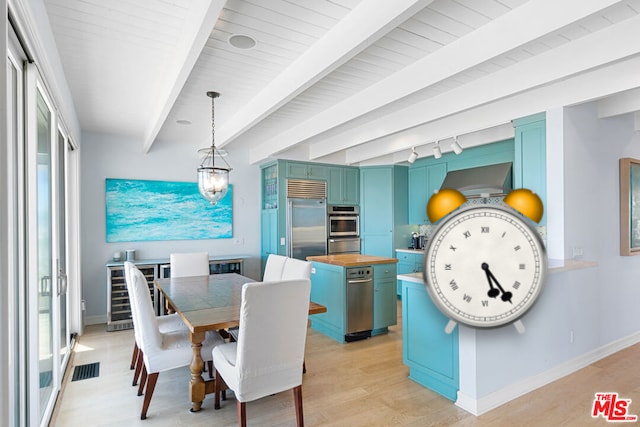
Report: 5 h 24 min
